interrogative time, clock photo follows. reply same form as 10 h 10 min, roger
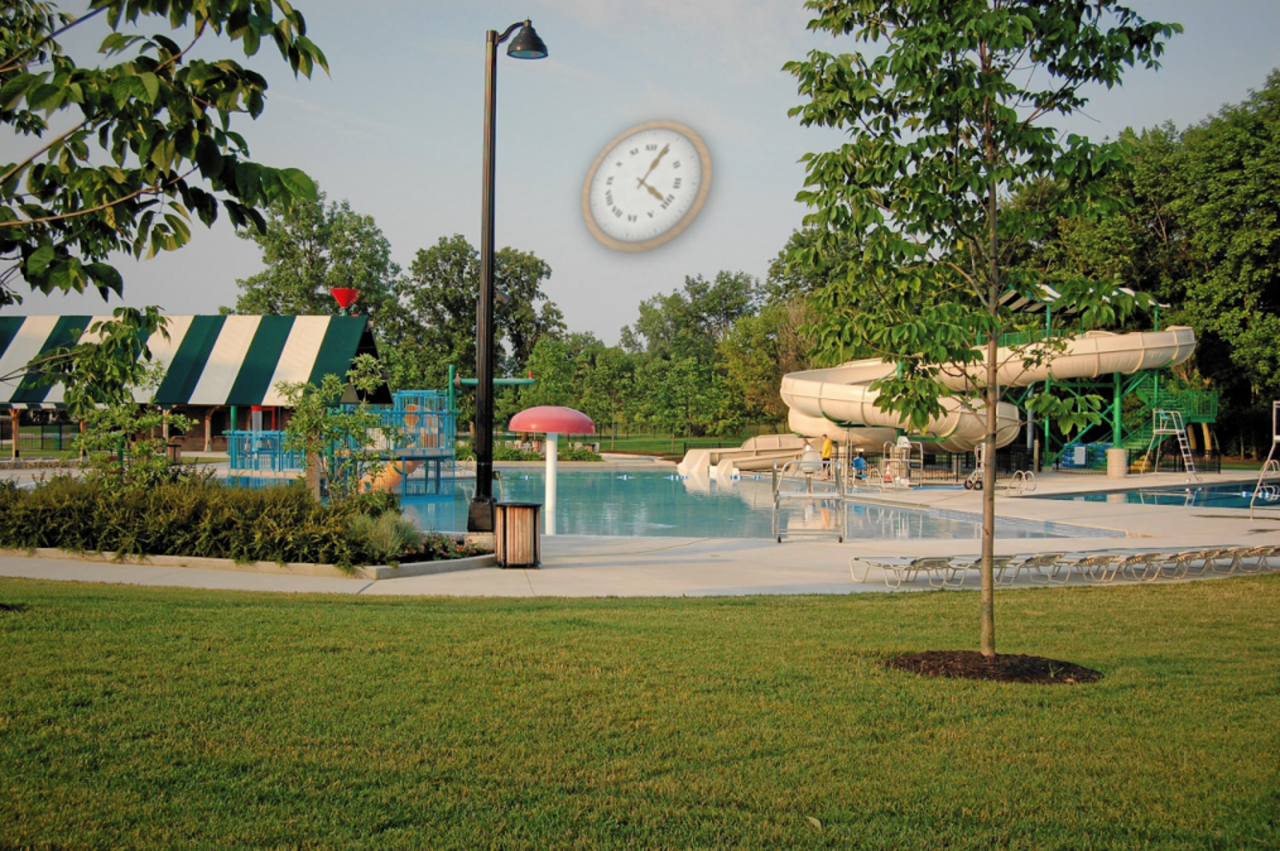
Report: 4 h 04 min
